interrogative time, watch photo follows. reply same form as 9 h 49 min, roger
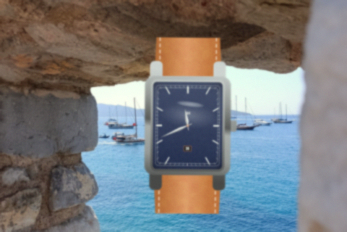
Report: 11 h 41 min
